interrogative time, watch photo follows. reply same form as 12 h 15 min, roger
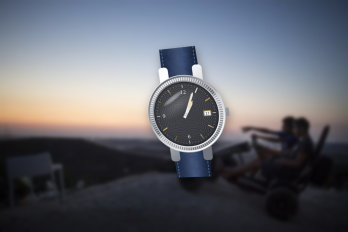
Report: 1 h 04 min
